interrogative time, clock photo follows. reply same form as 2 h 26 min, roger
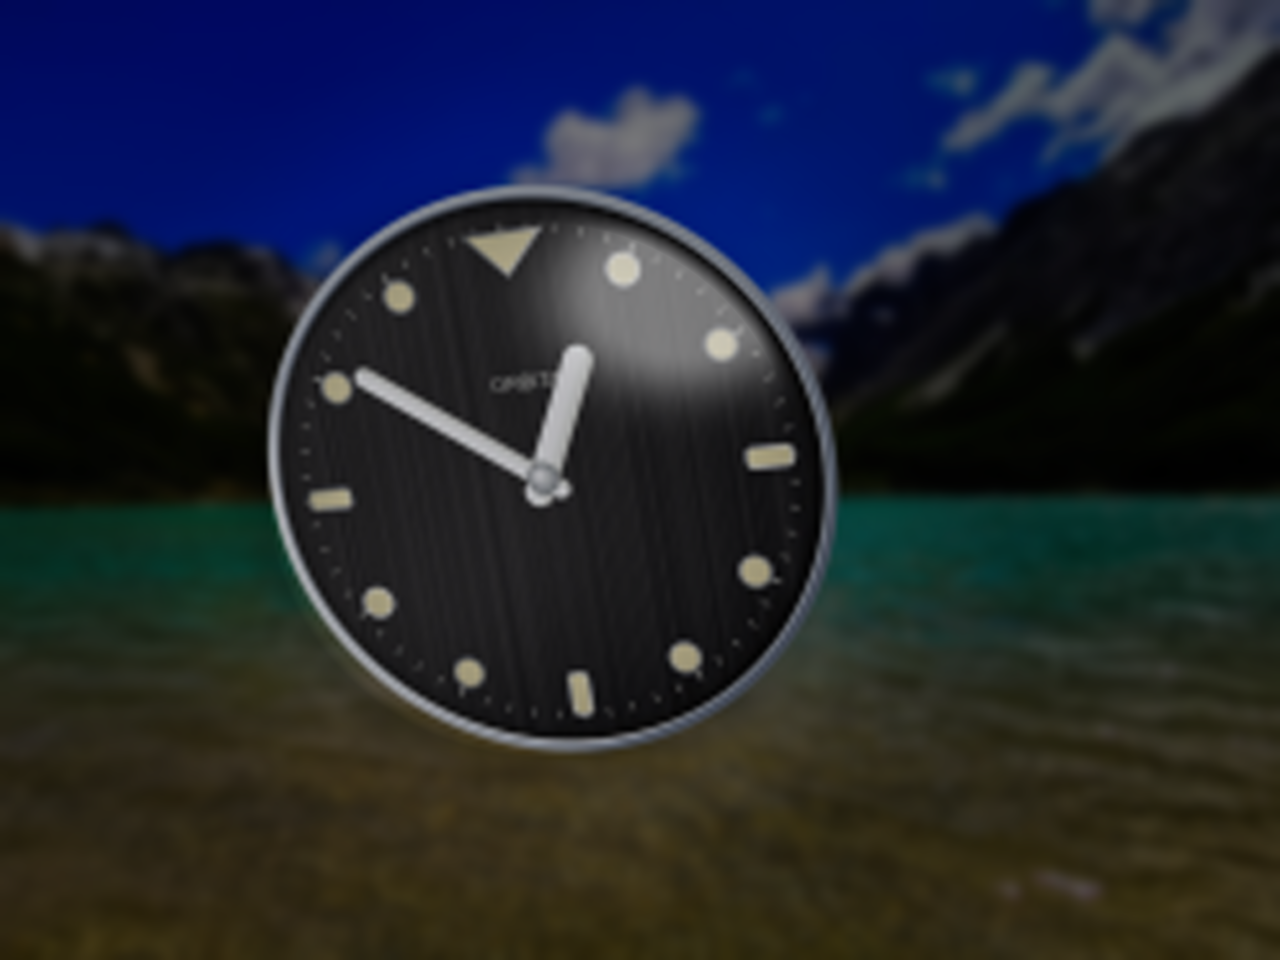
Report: 12 h 51 min
